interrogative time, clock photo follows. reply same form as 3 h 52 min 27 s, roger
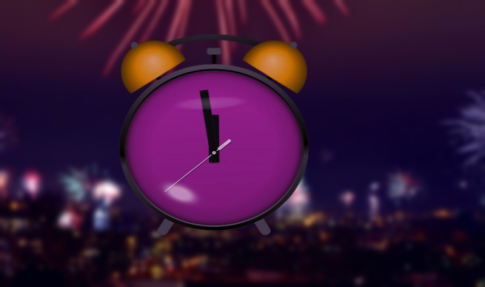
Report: 11 h 58 min 38 s
